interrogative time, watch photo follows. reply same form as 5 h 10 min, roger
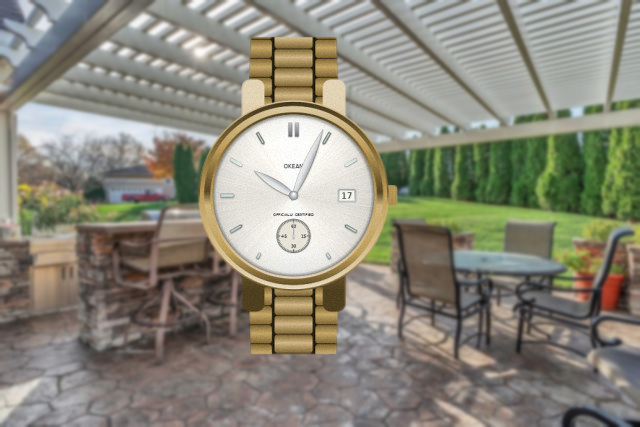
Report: 10 h 04 min
